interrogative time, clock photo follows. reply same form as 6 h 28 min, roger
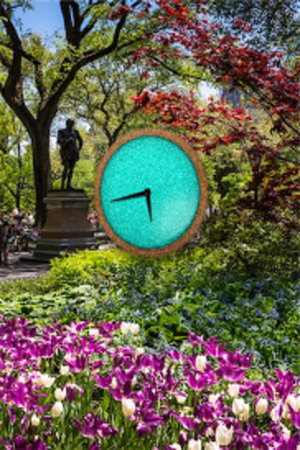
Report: 5 h 43 min
